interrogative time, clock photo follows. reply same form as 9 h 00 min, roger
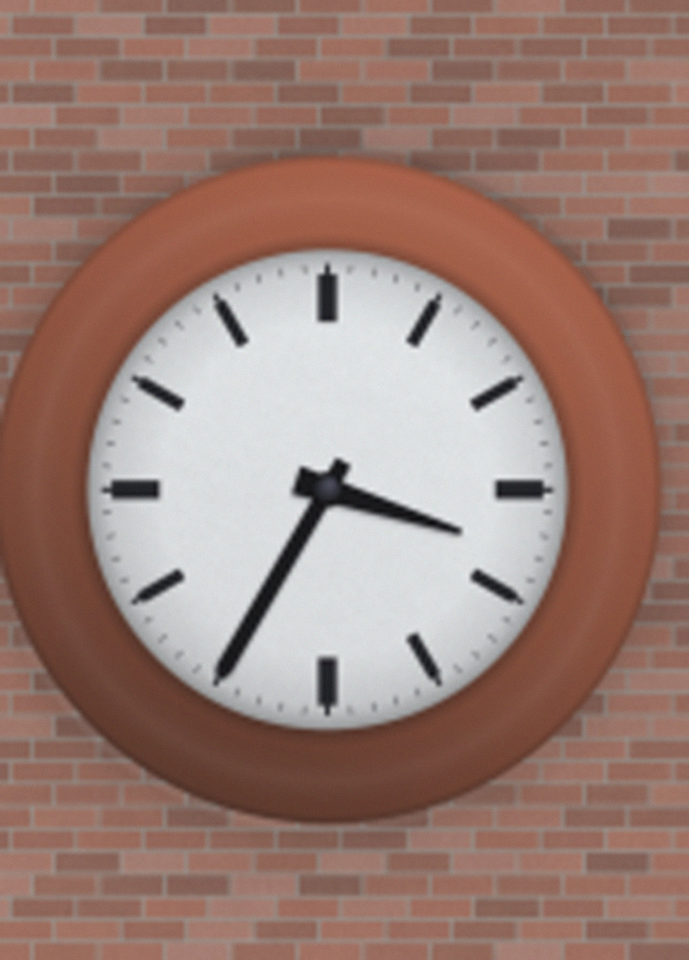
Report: 3 h 35 min
